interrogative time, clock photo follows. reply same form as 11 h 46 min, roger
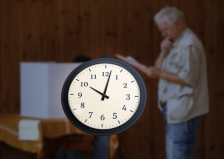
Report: 10 h 02 min
